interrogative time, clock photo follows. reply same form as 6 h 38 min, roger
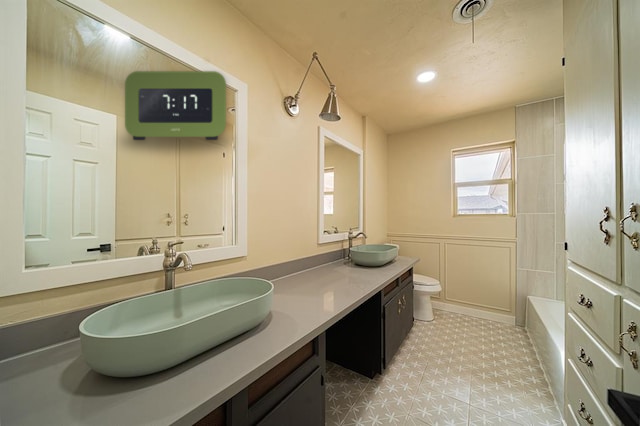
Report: 7 h 17 min
